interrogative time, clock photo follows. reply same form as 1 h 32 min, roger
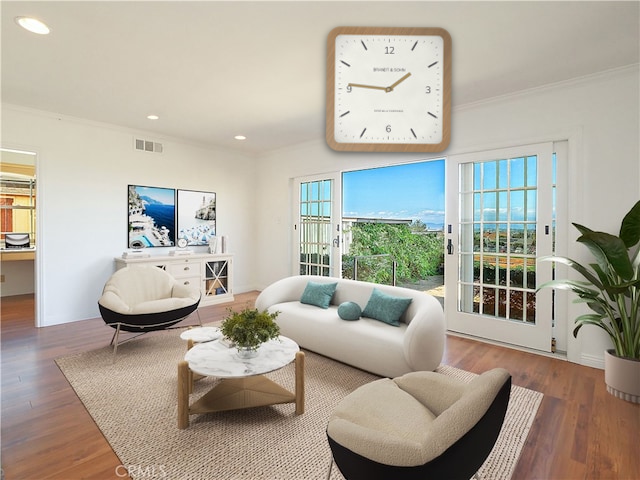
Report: 1 h 46 min
